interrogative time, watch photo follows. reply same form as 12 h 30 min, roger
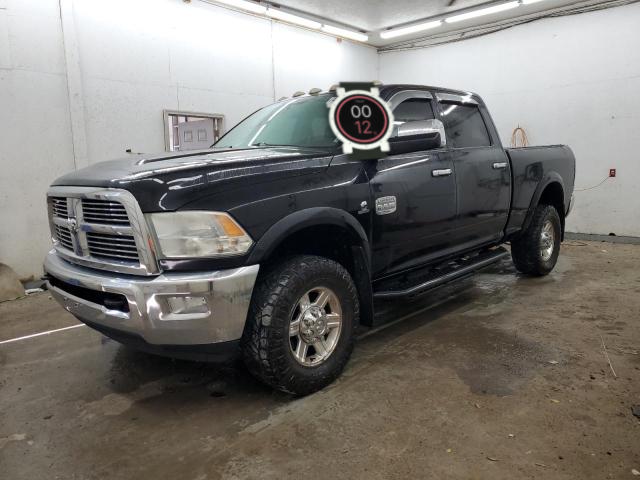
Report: 0 h 12 min
